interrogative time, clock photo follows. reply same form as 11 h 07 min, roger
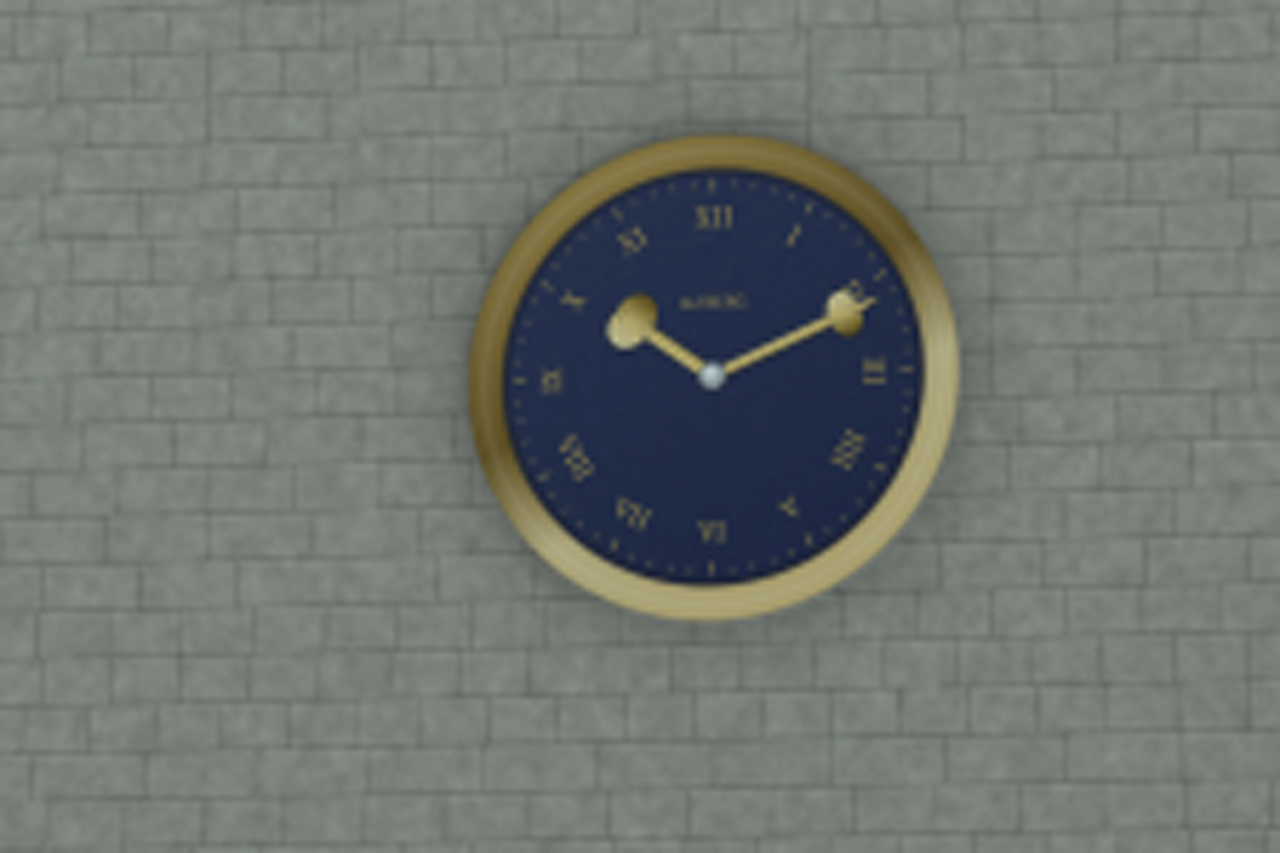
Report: 10 h 11 min
